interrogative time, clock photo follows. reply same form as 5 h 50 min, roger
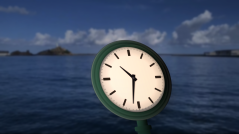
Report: 10 h 32 min
